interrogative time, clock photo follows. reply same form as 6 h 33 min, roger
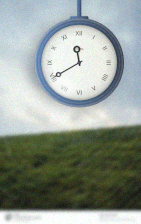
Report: 11 h 40 min
